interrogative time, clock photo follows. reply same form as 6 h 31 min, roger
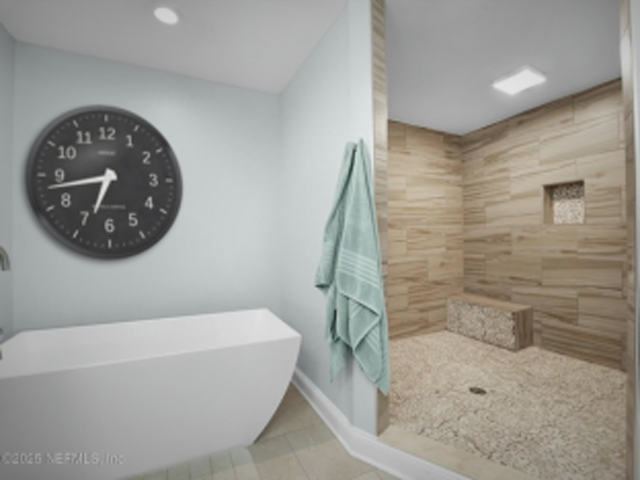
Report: 6 h 43 min
